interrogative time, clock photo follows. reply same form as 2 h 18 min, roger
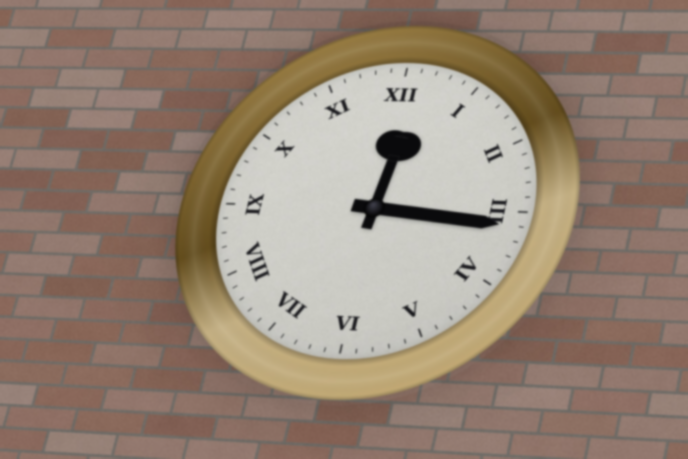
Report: 12 h 16 min
